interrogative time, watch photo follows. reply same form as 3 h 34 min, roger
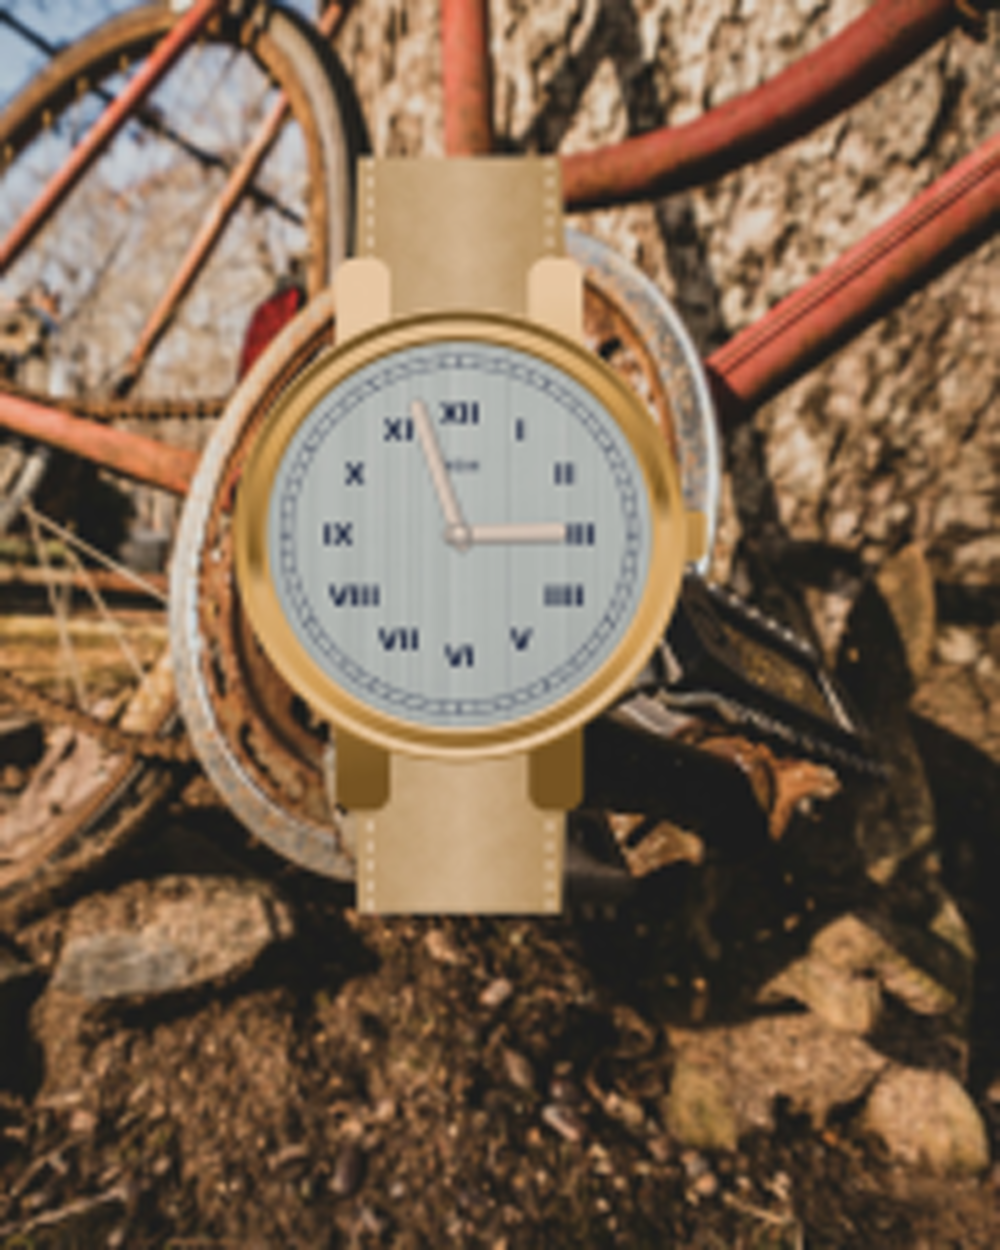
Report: 2 h 57 min
